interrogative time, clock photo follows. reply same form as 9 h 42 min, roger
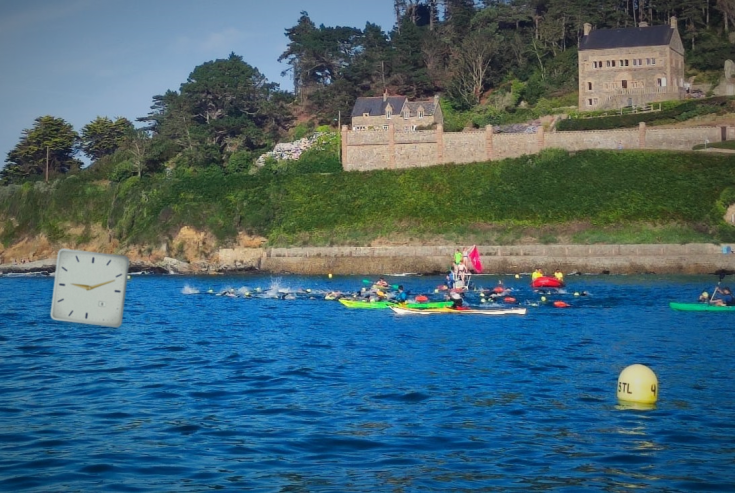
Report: 9 h 11 min
